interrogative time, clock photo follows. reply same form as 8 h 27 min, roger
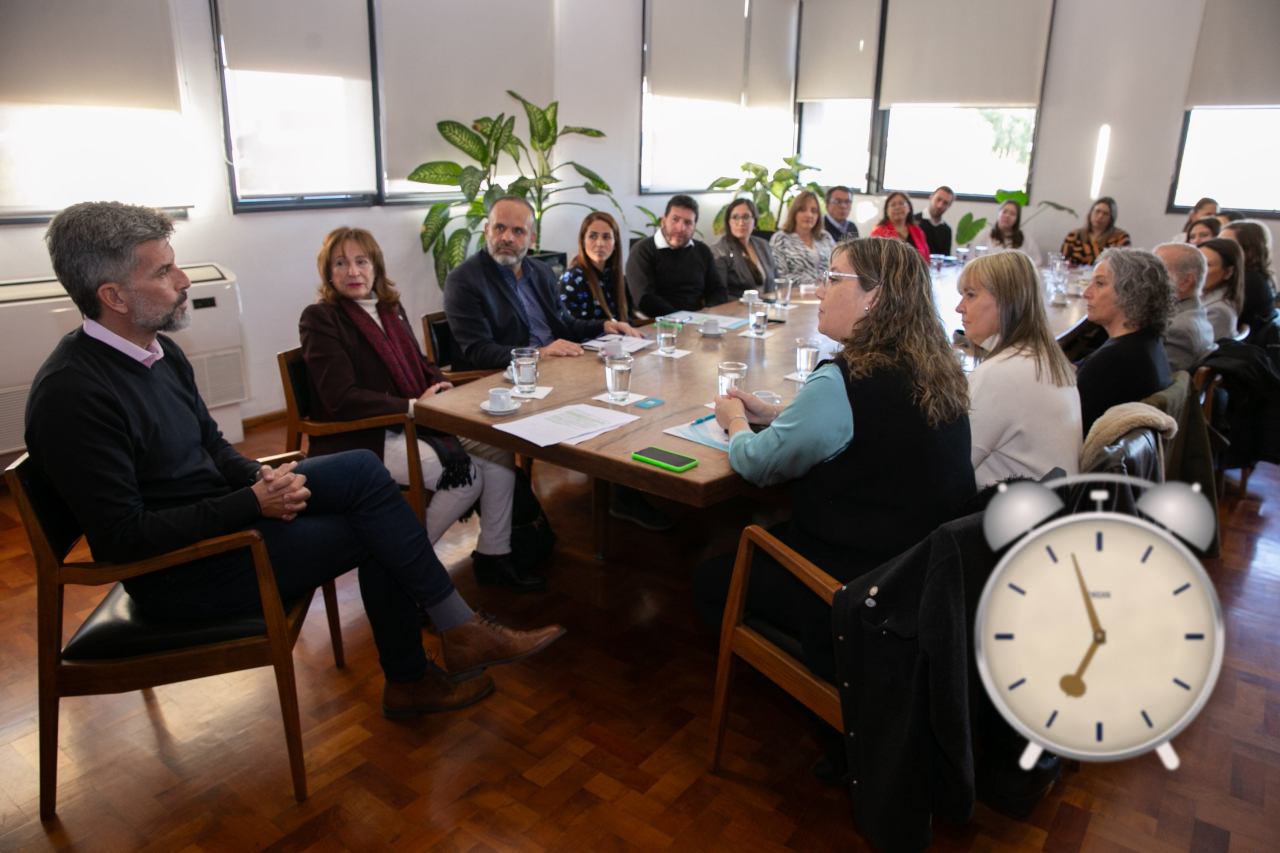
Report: 6 h 57 min
